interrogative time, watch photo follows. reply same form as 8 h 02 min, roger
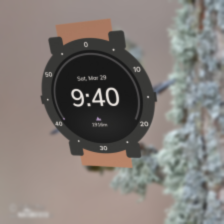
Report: 9 h 40 min
